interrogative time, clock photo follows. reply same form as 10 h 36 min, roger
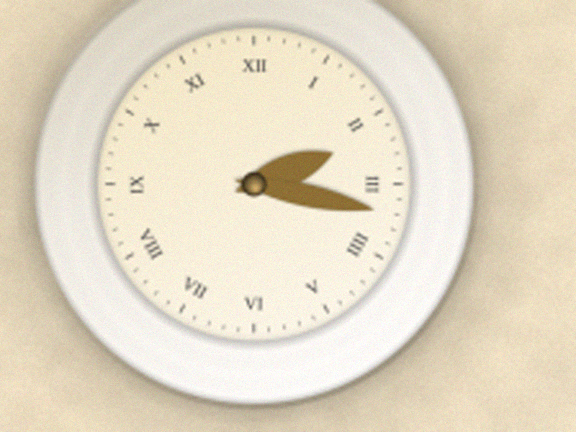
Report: 2 h 17 min
